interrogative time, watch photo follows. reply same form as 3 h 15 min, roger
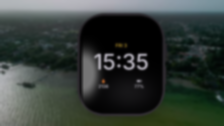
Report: 15 h 35 min
